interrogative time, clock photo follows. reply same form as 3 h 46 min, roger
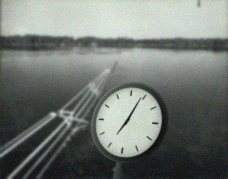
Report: 7 h 04 min
